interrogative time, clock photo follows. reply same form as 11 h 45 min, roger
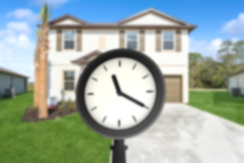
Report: 11 h 20 min
